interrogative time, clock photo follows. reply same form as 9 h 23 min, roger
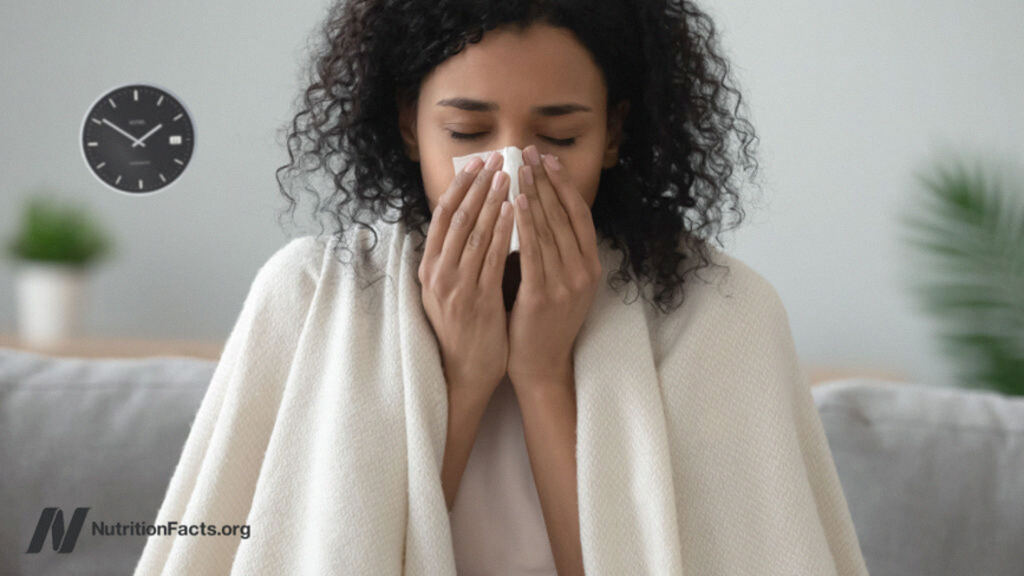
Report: 1 h 51 min
